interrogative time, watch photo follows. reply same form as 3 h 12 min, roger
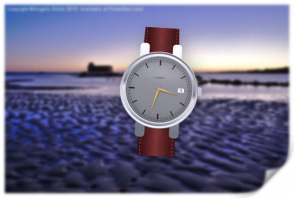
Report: 3 h 33 min
